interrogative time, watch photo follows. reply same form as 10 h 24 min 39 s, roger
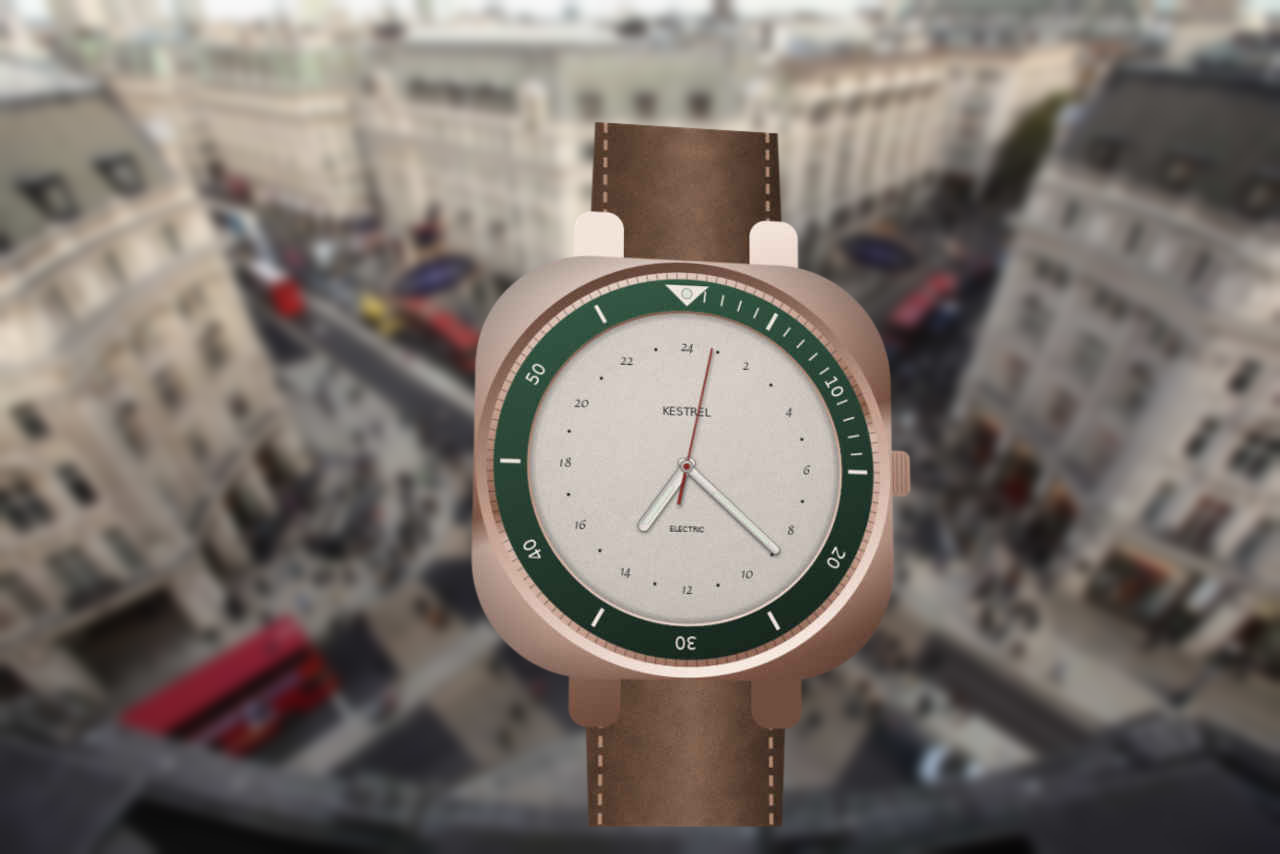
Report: 14 h 22 min 02 s
